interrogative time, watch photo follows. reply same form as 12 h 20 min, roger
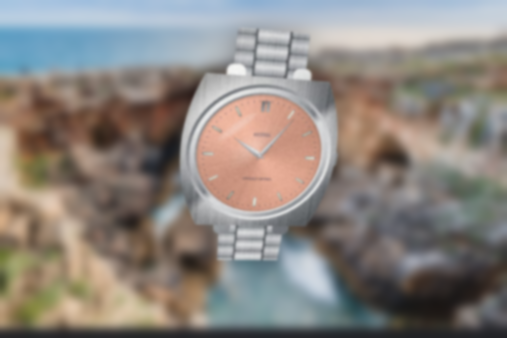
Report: 10 h 06 min
